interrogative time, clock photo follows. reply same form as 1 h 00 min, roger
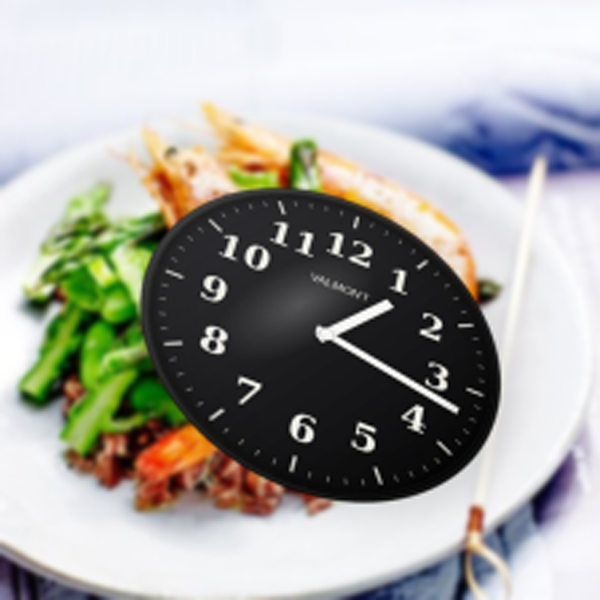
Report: 1 h 17 min
